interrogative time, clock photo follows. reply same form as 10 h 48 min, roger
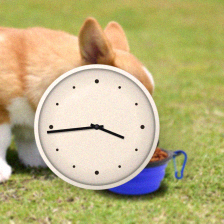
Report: 3 h 44 min
